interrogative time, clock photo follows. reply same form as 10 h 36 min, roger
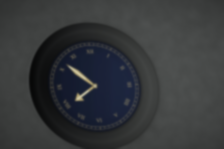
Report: 7 h 52 min
